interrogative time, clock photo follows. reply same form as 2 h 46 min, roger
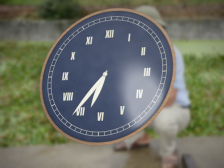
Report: 6 h 36 min
